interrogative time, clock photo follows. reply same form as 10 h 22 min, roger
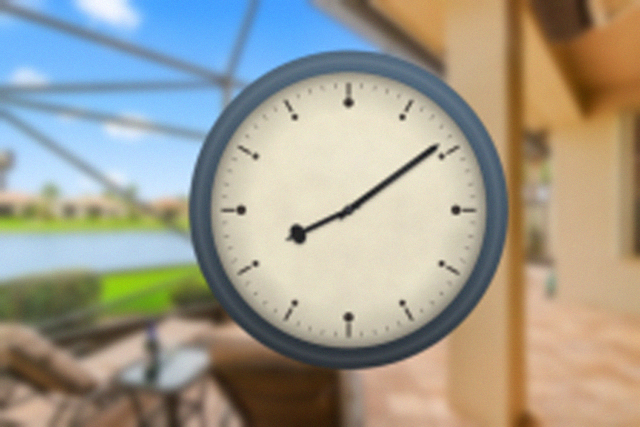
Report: 8 h 09 min
